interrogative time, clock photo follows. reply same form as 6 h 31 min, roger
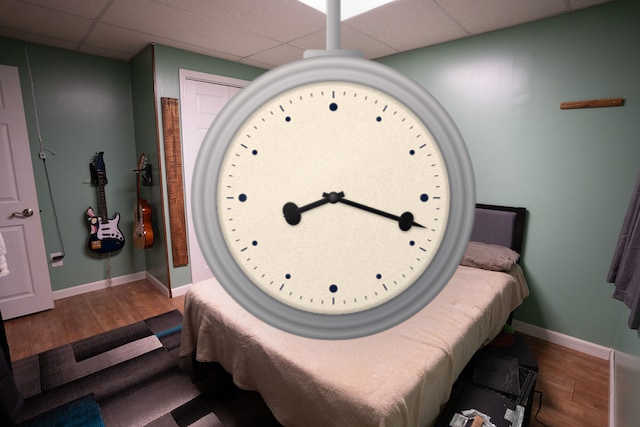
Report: 8 h 18 min
